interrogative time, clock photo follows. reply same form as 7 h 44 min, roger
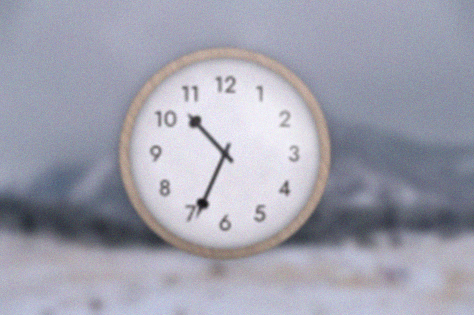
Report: 10 h 34 min
